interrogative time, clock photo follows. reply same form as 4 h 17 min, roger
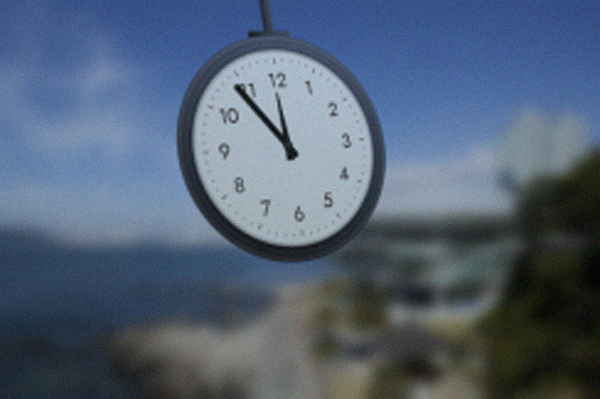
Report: 11 h 54 min
